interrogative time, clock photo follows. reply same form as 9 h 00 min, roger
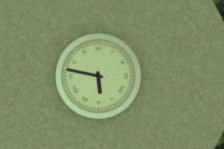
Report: 5 h 47 min
